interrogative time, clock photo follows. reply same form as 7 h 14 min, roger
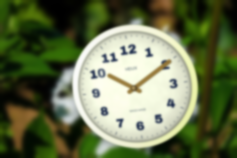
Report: 10 h 10 min
